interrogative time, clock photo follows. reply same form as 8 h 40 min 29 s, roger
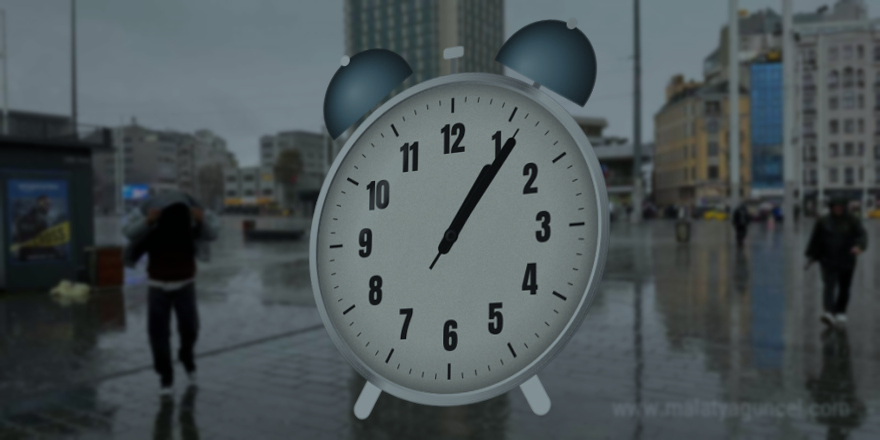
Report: 1 h 06 min 06 s
